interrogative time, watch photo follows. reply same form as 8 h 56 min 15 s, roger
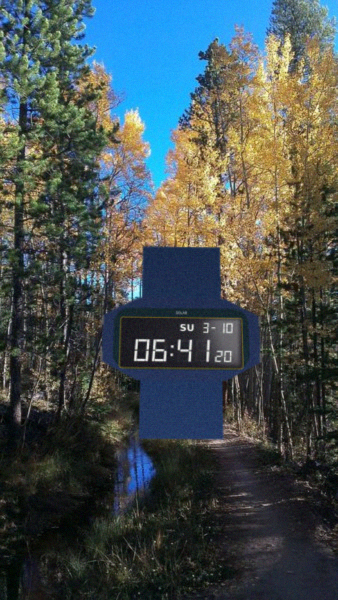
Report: 6 h 41 min 20 s
